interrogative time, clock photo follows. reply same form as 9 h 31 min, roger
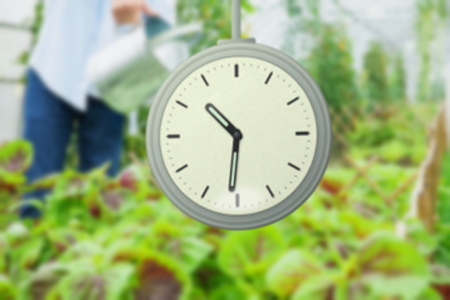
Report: 10 h 31 min
